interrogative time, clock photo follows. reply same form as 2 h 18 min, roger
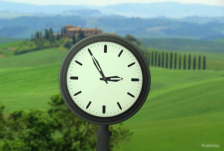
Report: 2 h 55 min
